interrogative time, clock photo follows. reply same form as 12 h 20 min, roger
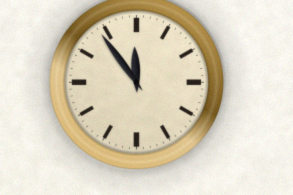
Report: 11 h 54 min
